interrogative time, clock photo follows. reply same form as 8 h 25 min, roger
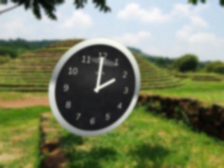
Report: 2 h 00 min
